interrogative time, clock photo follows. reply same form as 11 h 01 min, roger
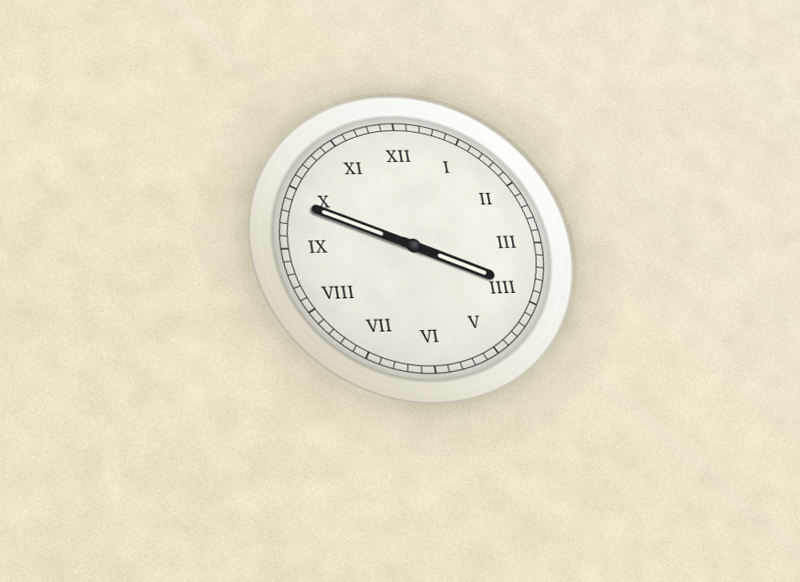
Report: 3 h 49 min
